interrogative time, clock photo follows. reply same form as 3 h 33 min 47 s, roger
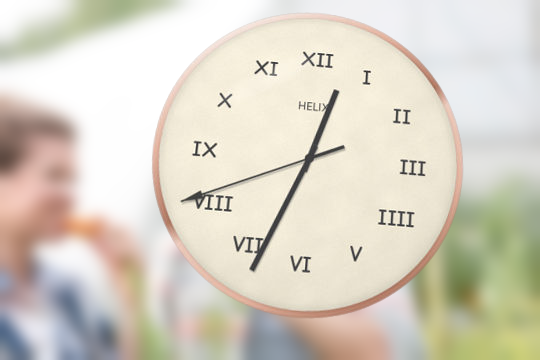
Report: 12 h 33 min 41 s
